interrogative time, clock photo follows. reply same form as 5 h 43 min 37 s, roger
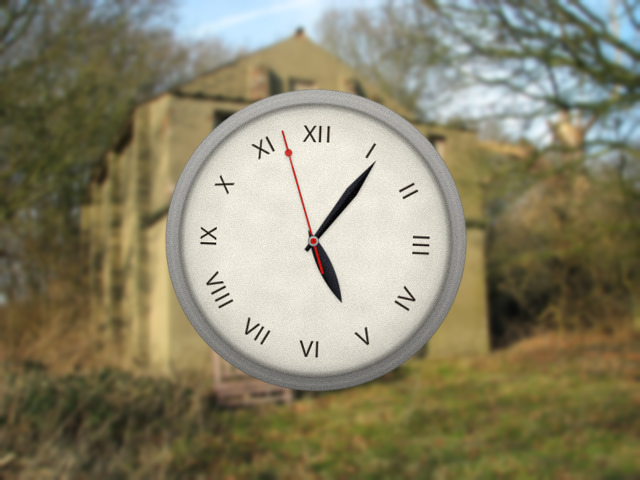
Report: 5 h 05 min 57 s
